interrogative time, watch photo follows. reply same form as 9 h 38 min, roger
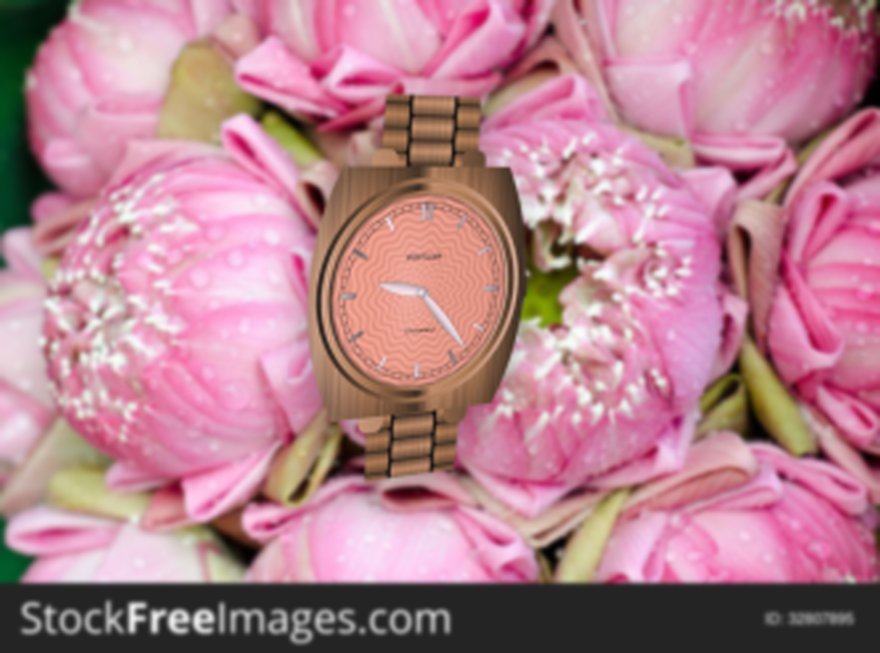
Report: 9 h 23 min
